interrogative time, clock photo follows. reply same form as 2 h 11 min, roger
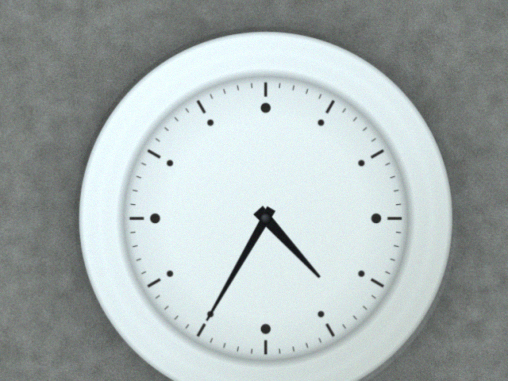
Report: 4 h 35 min
